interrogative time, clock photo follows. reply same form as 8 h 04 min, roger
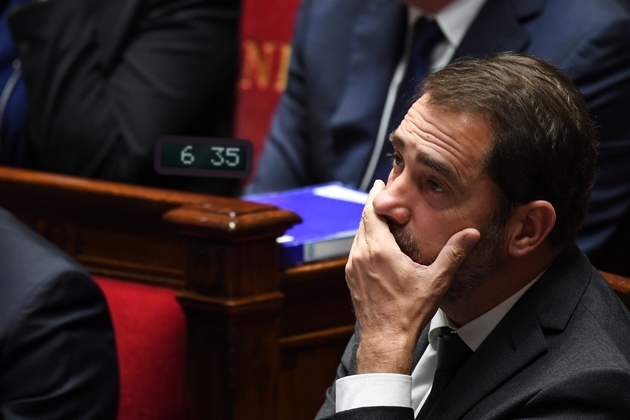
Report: 6 h 35 min
